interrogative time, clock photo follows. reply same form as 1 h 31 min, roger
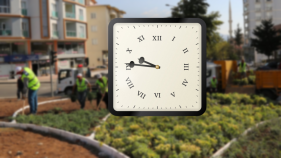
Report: 9 h 46 min
